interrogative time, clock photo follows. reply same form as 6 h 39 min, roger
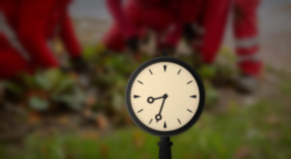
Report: 8 h 33 min
